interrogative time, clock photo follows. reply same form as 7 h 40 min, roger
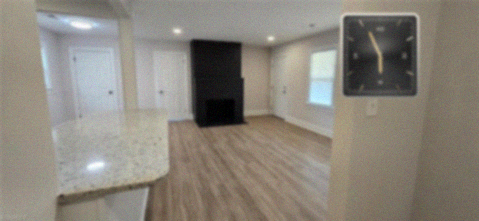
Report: 5 h 56 min
